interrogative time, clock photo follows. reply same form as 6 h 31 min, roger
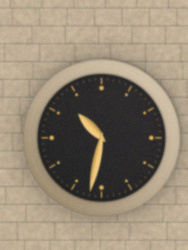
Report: 10 h 32 min
